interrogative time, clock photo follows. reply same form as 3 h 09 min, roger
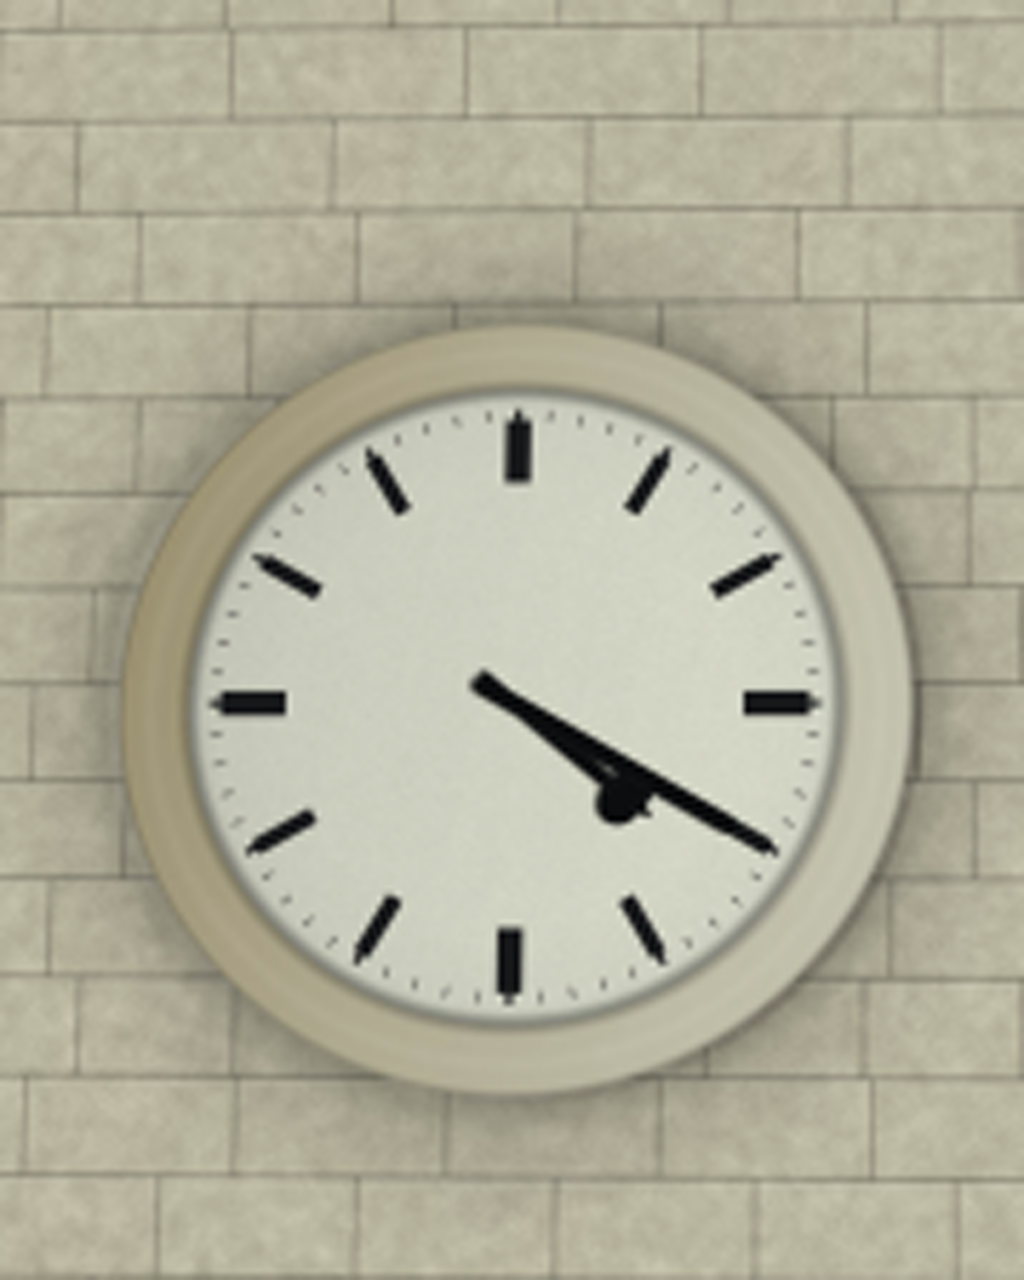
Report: 4 h 20 min
